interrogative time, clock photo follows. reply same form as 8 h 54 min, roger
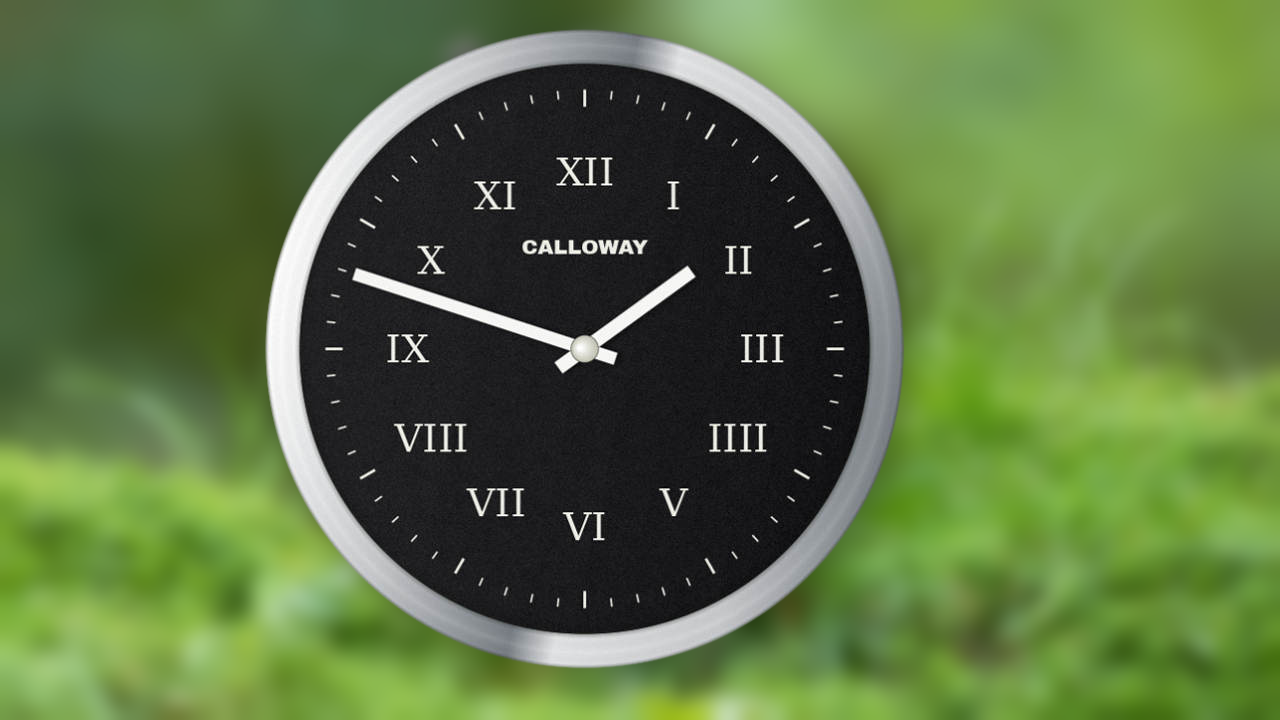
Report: 1 h 48 min
